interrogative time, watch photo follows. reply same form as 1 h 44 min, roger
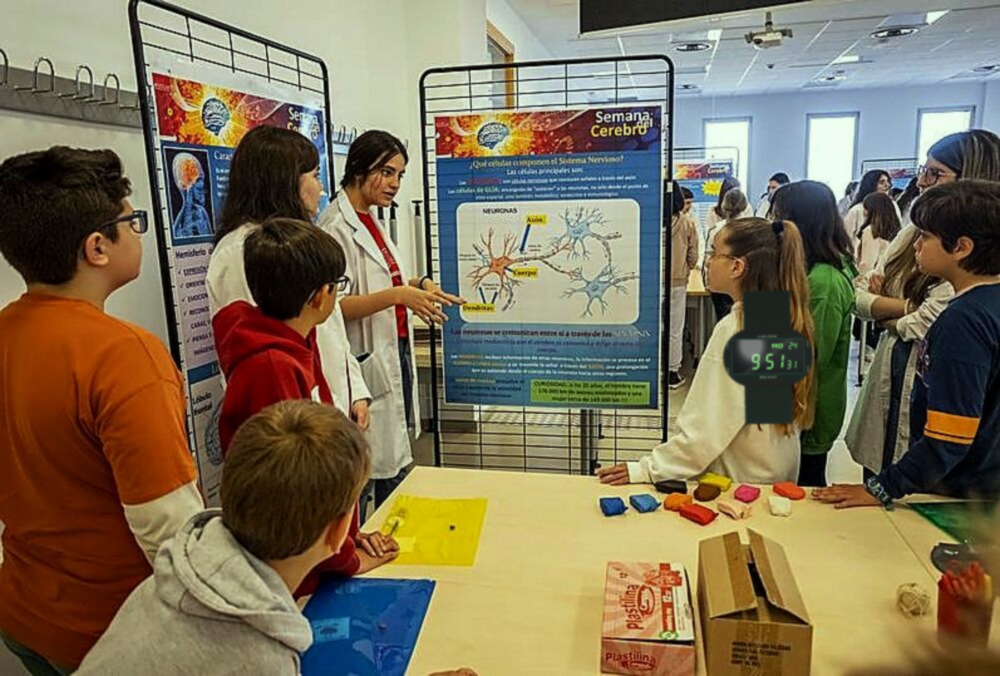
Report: 9 h 51 min
